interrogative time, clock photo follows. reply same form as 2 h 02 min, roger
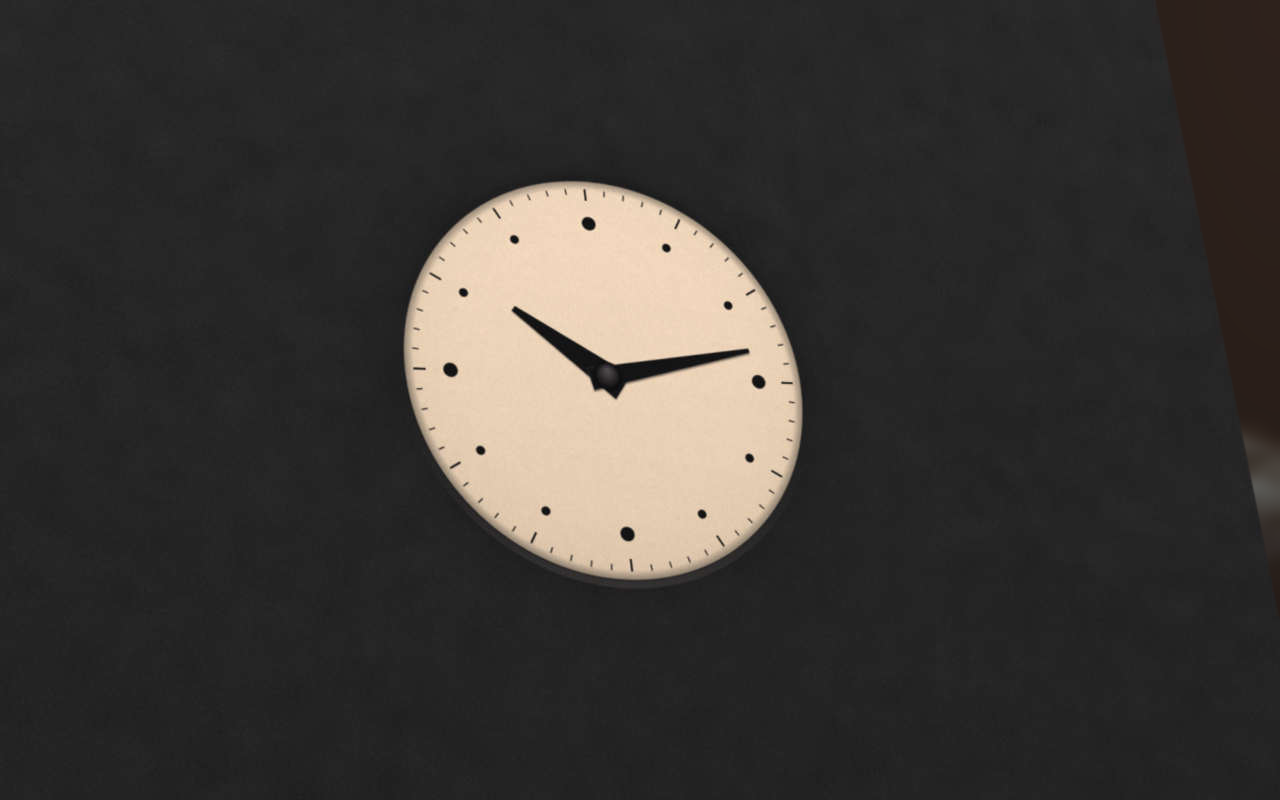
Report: 10 h 13 min
